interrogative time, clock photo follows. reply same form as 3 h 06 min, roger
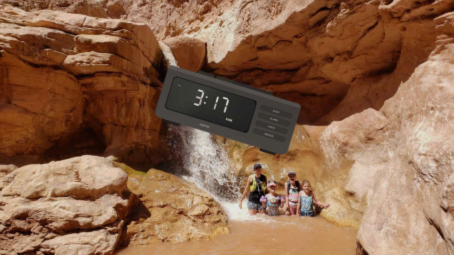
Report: 3 h 17 min
